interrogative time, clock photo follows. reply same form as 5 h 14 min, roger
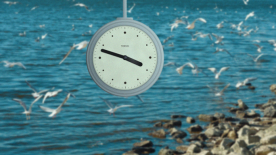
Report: 3 h 48 min
